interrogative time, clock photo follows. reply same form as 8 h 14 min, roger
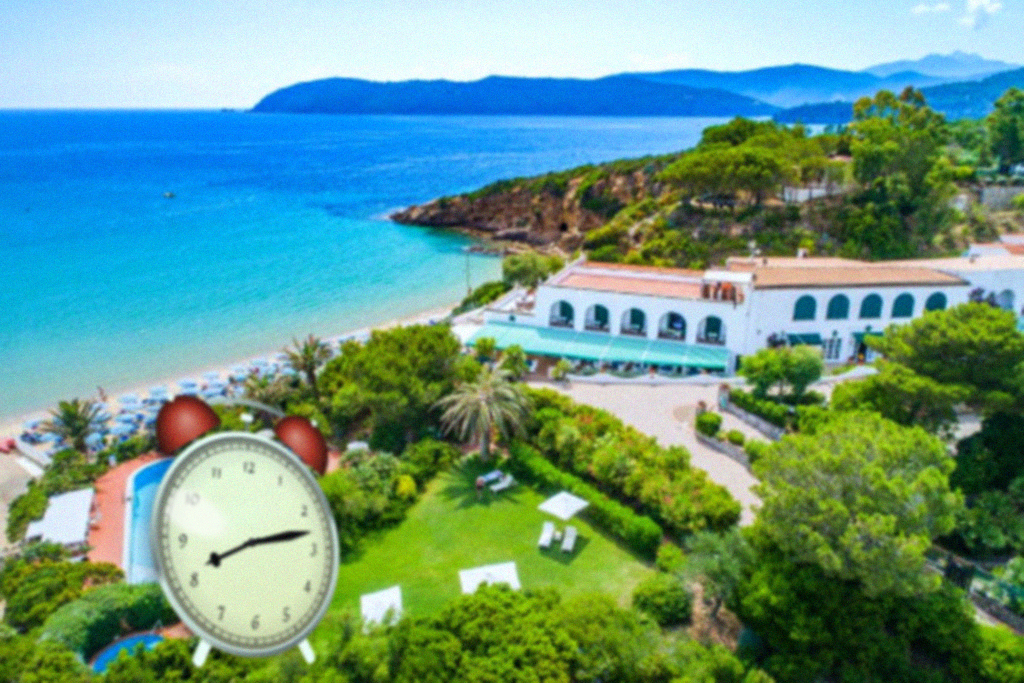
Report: 8 h 13 min
